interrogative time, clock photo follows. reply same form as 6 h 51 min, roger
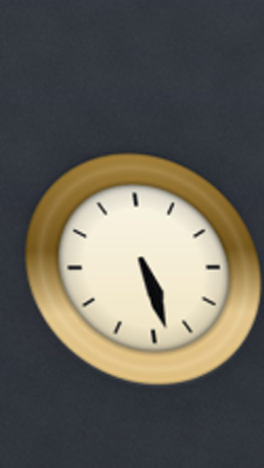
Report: 5 h 28 min
